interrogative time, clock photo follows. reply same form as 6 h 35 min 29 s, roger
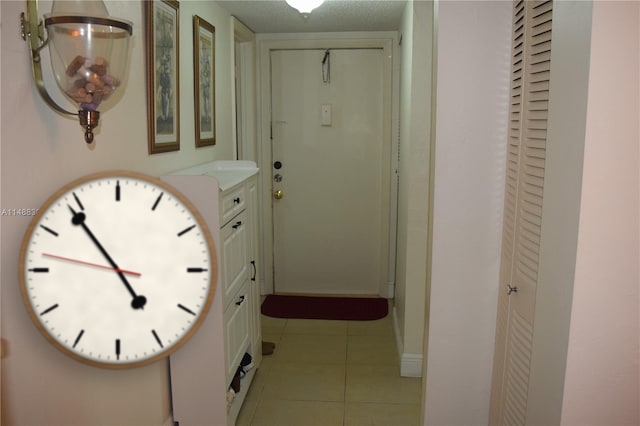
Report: 4 h 53 min 47 s
